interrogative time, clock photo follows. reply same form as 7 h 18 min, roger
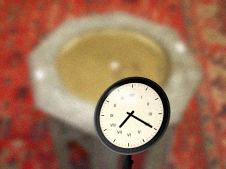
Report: 7 h 20 min
